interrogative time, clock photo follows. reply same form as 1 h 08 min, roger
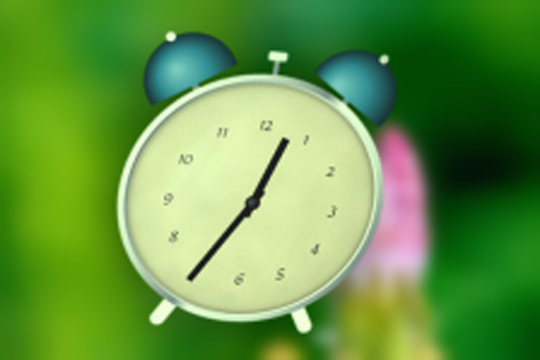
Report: 12 h 35 min
